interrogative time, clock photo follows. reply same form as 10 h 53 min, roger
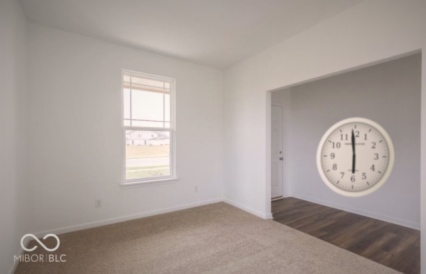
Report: 5 h 59 min
